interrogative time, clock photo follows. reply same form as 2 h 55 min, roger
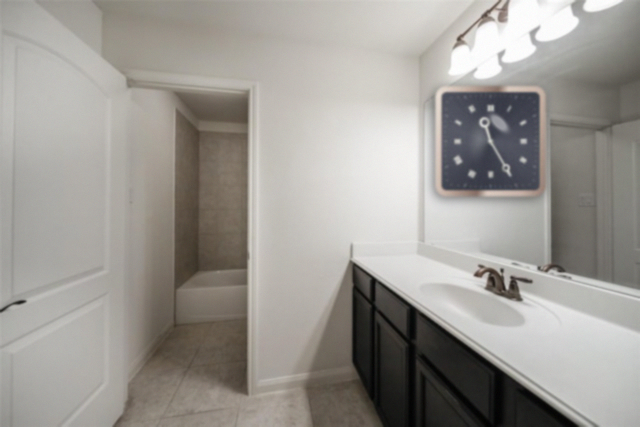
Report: 11 h 25 min
